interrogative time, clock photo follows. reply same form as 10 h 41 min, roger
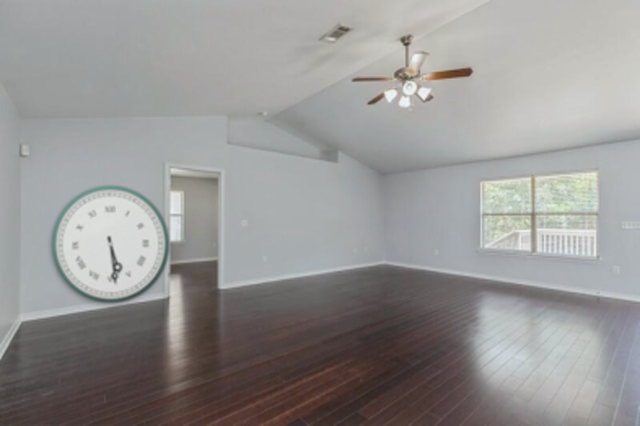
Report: 5 h 29 min
